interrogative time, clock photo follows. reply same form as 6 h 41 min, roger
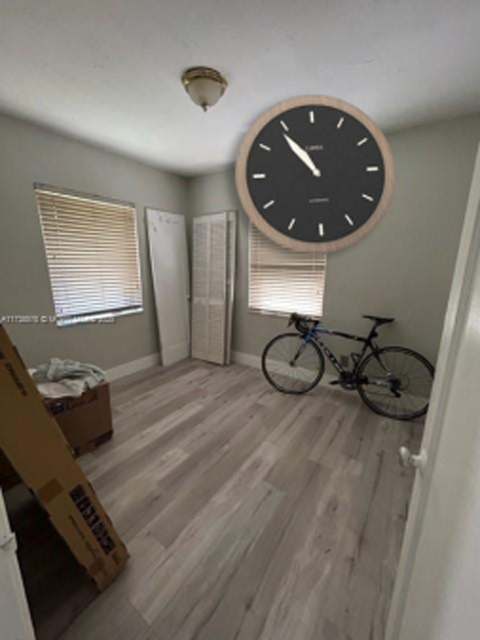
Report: 10 h 54 min
